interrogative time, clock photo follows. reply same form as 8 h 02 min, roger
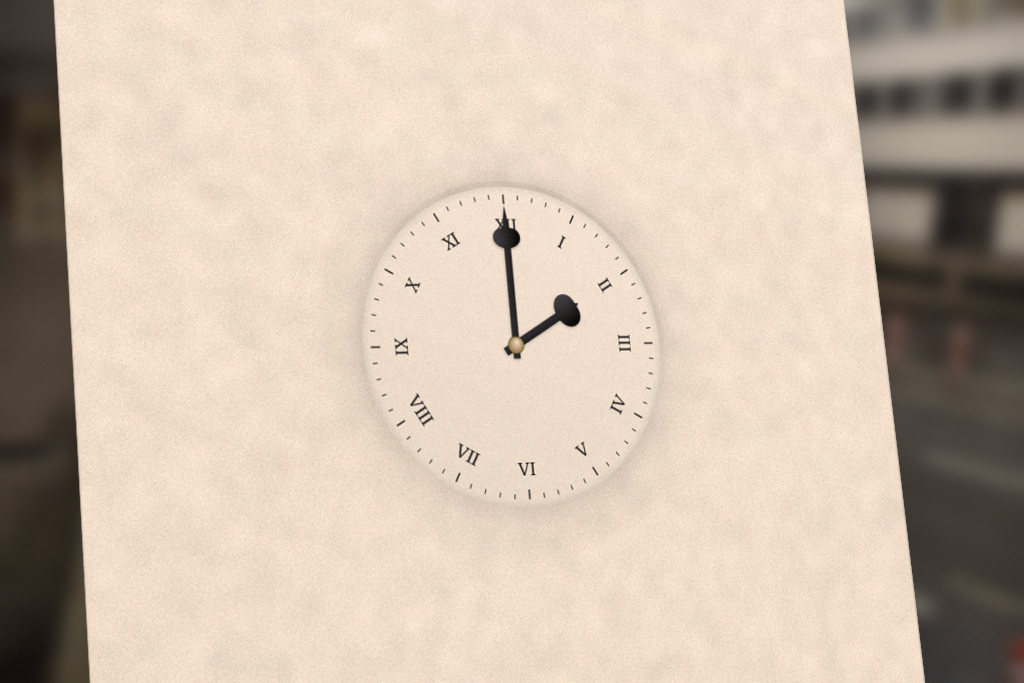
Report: 2 h 00 min
